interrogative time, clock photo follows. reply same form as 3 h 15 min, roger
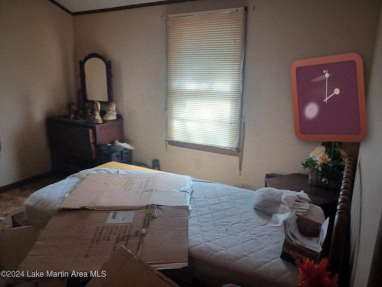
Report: 2 h 01 min
